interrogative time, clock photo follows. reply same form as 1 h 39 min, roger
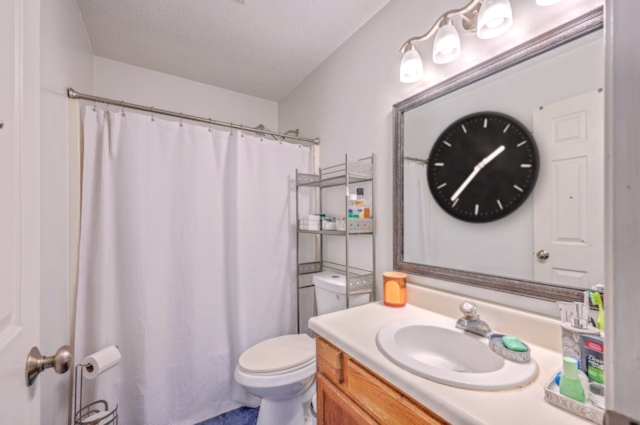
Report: 1 h 36 min
